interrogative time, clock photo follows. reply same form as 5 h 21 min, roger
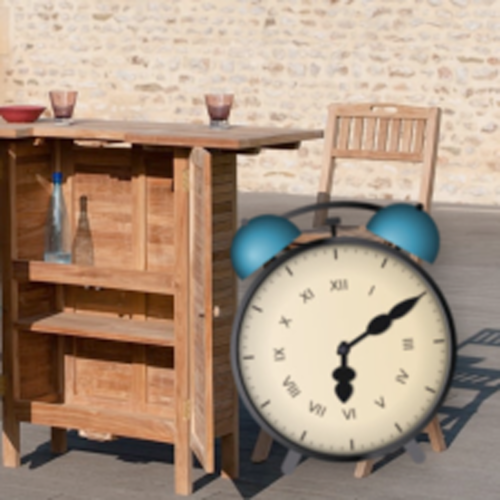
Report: 6 h 10 min
